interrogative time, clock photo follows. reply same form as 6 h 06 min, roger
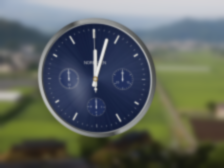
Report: 12 h 03 min
